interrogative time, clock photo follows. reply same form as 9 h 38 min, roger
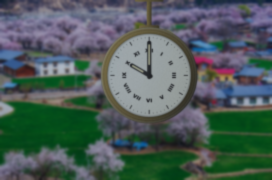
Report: 10 h 00 min
